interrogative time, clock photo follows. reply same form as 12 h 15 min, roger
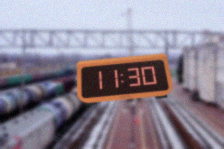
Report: 11 h 30 min
